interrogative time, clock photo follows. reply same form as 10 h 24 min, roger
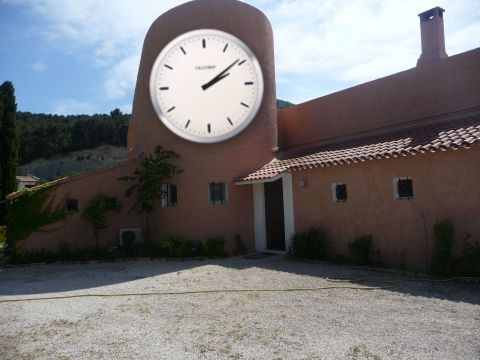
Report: 2 h 09 min
